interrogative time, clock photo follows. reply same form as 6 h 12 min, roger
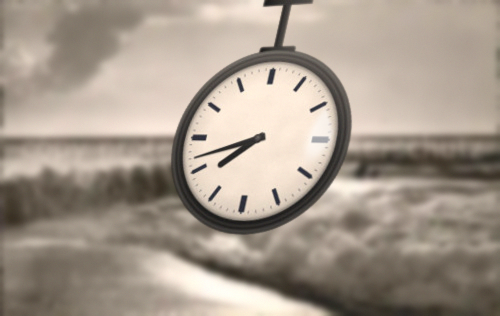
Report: 7 h 42 min
